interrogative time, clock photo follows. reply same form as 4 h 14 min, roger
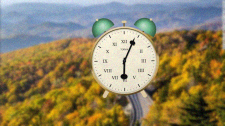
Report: 6 h 04 min
